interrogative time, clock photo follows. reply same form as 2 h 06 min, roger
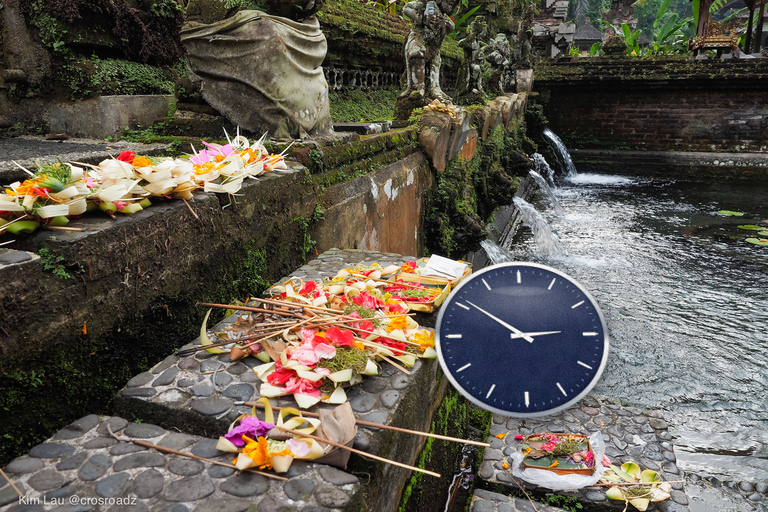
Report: 2 h 51 min
